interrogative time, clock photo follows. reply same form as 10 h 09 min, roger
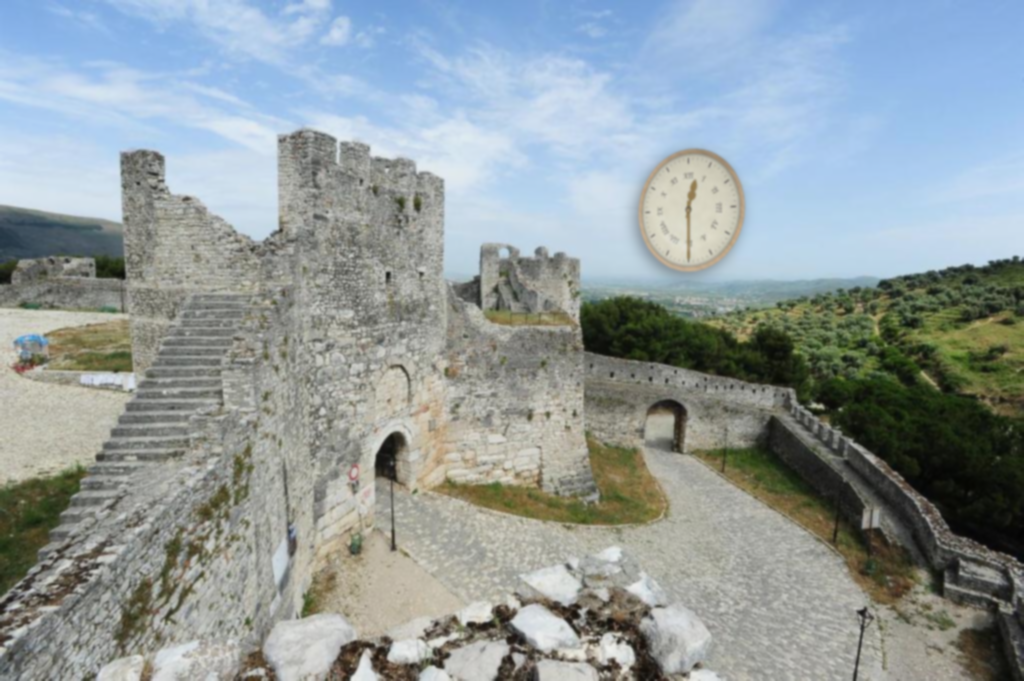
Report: 12 h 30 min
